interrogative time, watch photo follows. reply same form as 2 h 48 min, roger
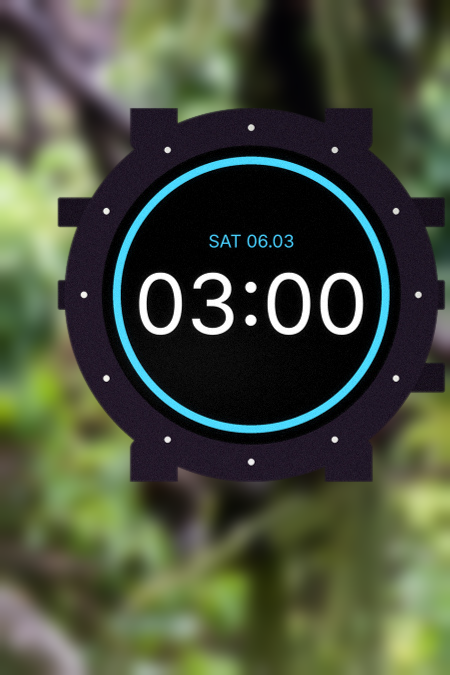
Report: 3 h 00 min
